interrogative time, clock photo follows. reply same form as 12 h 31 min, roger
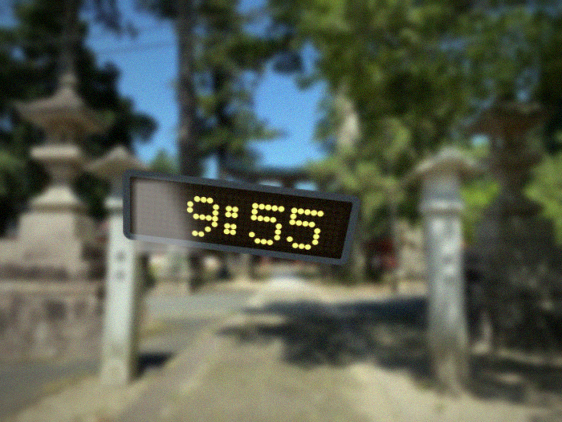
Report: 9 h 55 min
